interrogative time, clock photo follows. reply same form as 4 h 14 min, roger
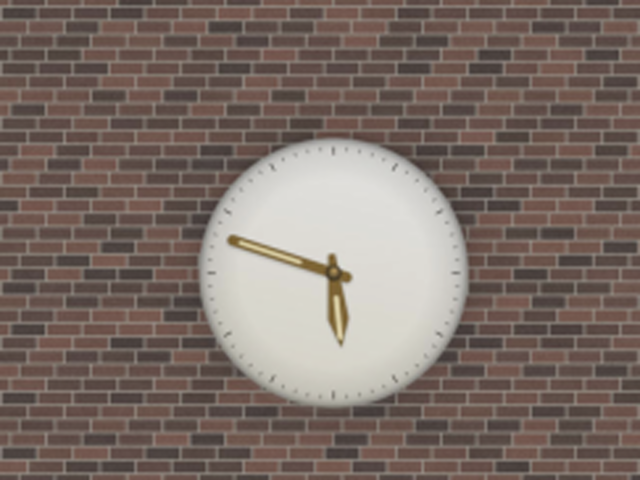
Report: 5 h 48 min
